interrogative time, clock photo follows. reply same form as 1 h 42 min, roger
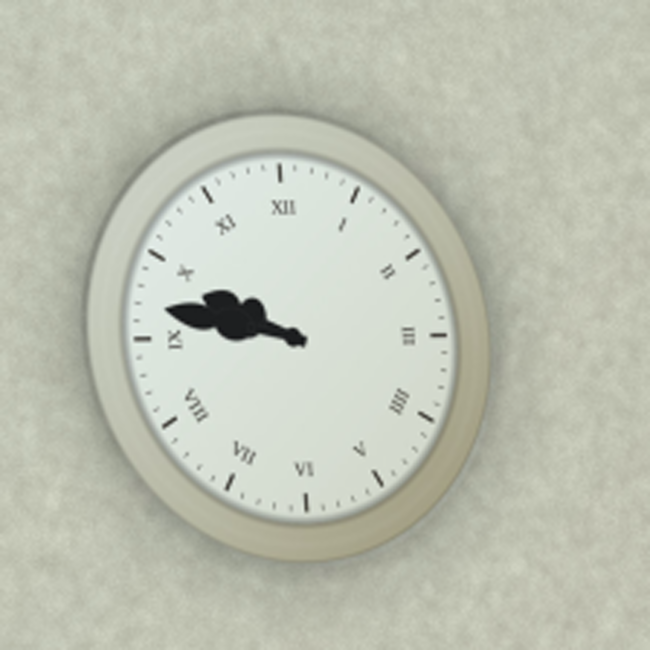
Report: 9 h 47 min
